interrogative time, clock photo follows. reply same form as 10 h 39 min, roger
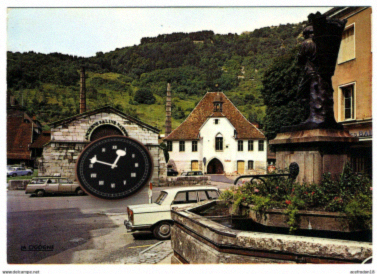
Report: 12 h 48 min
